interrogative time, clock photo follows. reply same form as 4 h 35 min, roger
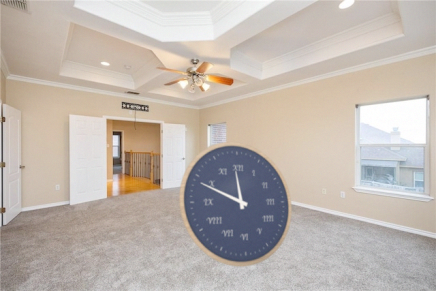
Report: 11 h 49 min
